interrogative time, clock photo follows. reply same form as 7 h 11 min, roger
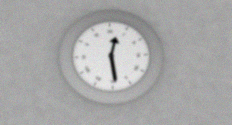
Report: 12 h 29 min
